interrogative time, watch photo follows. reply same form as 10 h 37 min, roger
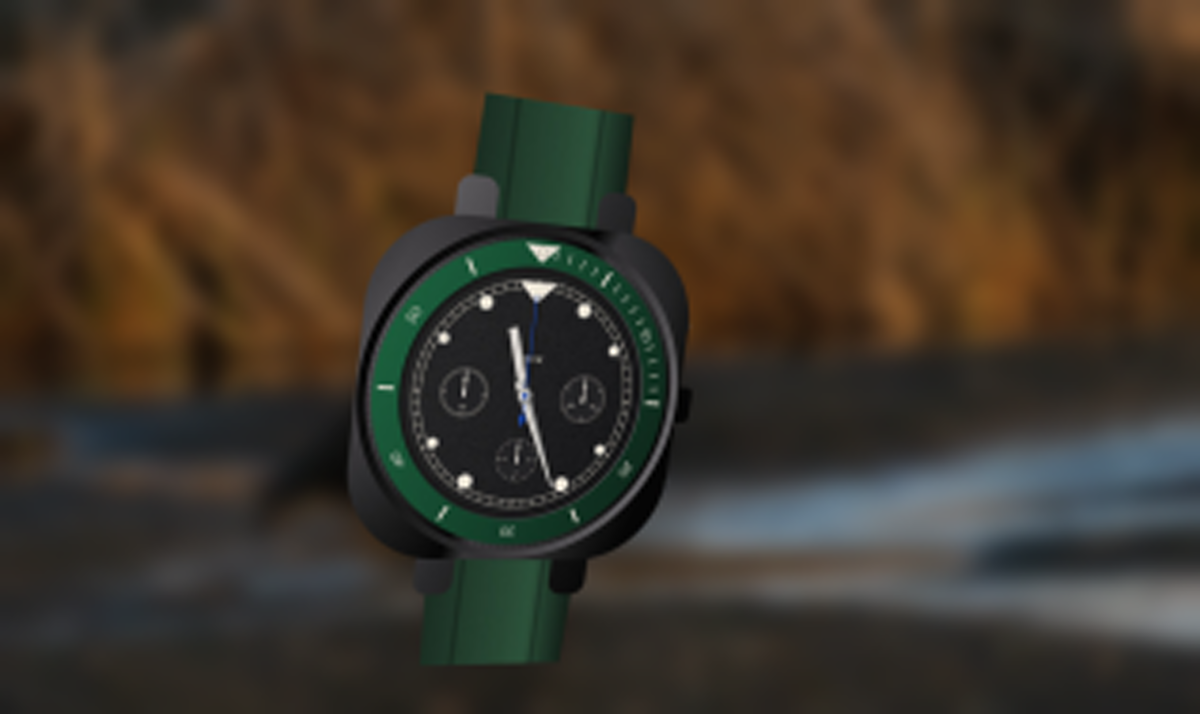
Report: 11 h 26 min
